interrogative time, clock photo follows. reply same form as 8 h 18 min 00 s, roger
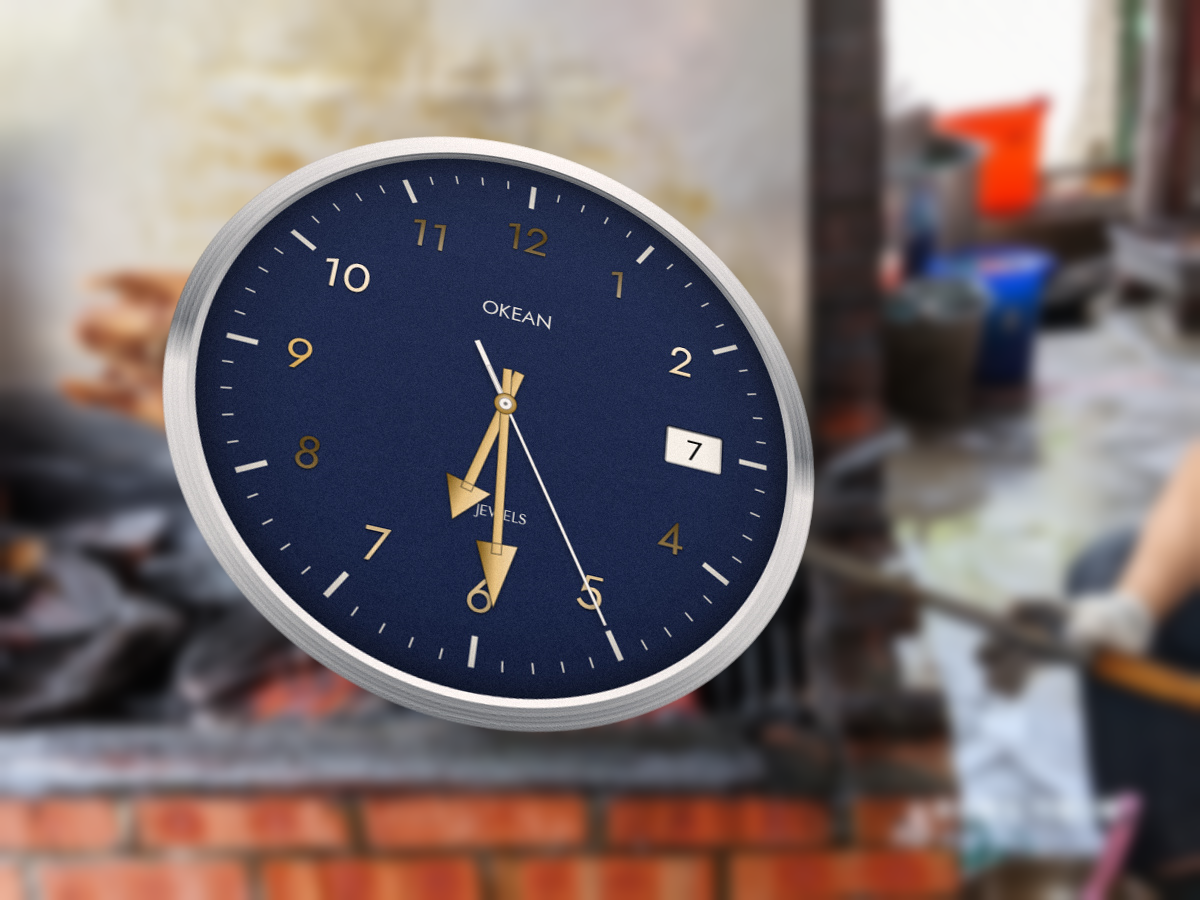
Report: 6 h 29 min 25 s
